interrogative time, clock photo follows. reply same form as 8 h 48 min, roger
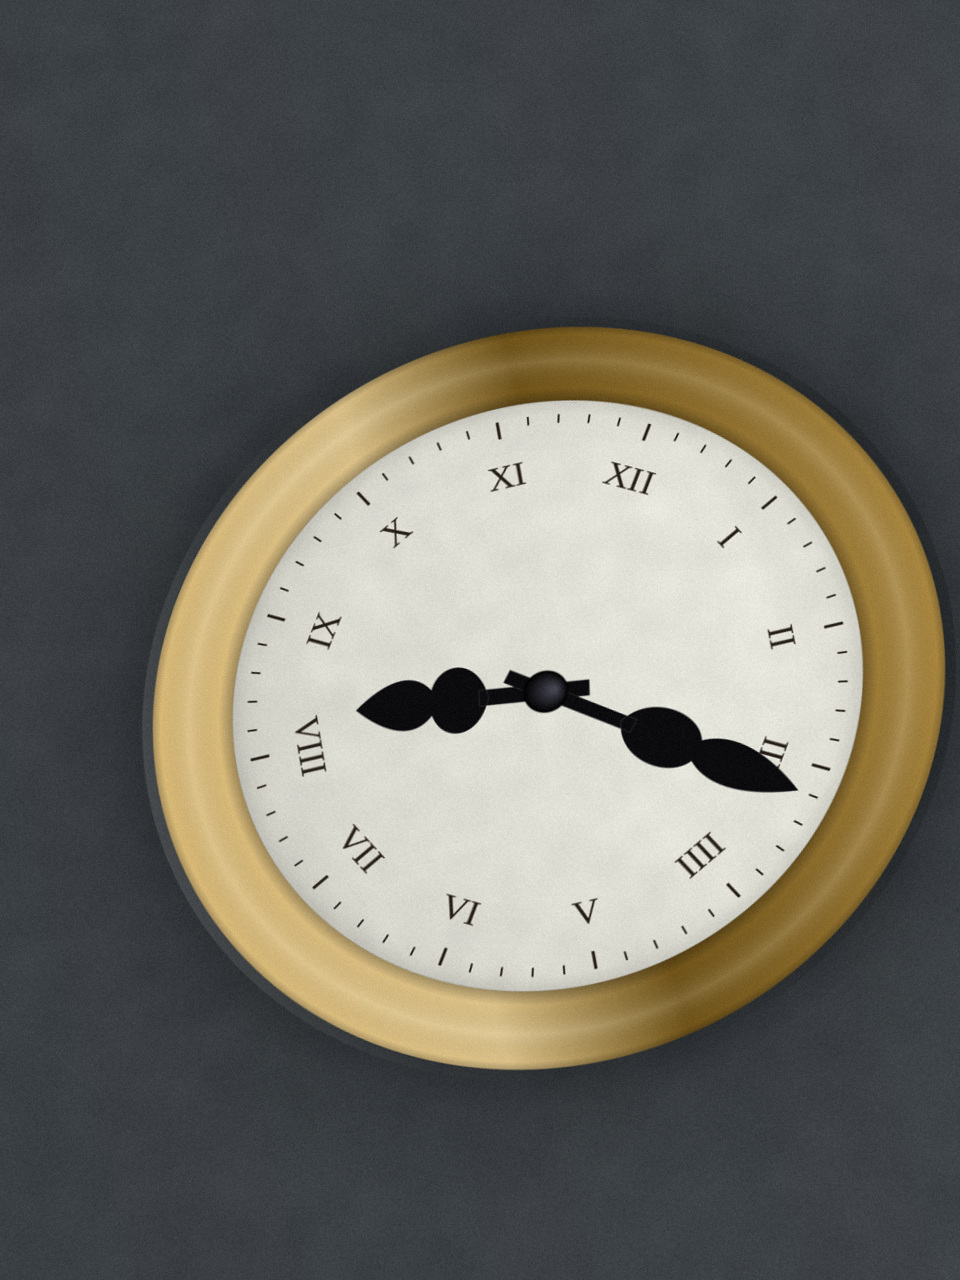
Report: 8 h 16 min
